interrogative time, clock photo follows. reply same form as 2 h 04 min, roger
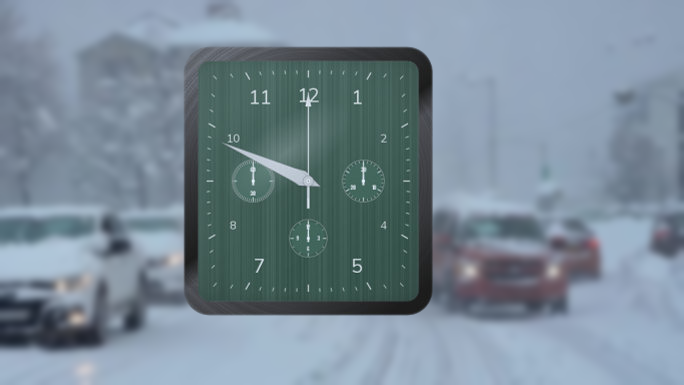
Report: 9 h 49 min
